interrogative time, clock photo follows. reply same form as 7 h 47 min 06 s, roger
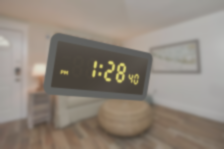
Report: 1 h 28 min 40 s
